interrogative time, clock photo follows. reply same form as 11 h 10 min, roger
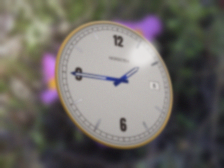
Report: 1 h 45 min
